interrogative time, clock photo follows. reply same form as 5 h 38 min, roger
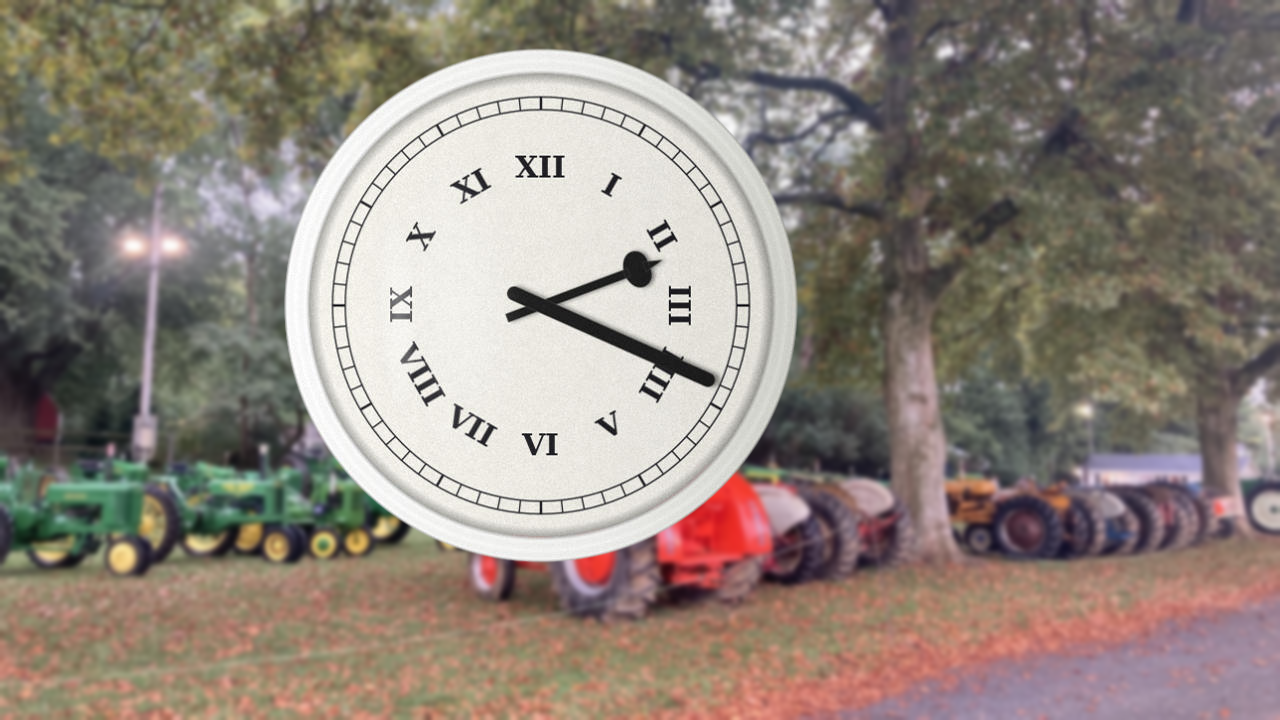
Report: 2 h 19 min
